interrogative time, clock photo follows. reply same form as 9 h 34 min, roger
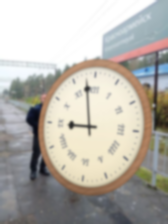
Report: 8 h 58 min
